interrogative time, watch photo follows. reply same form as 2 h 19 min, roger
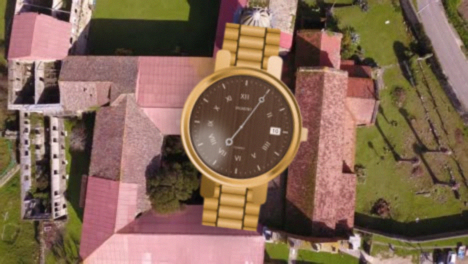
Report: 7 h 05 min
